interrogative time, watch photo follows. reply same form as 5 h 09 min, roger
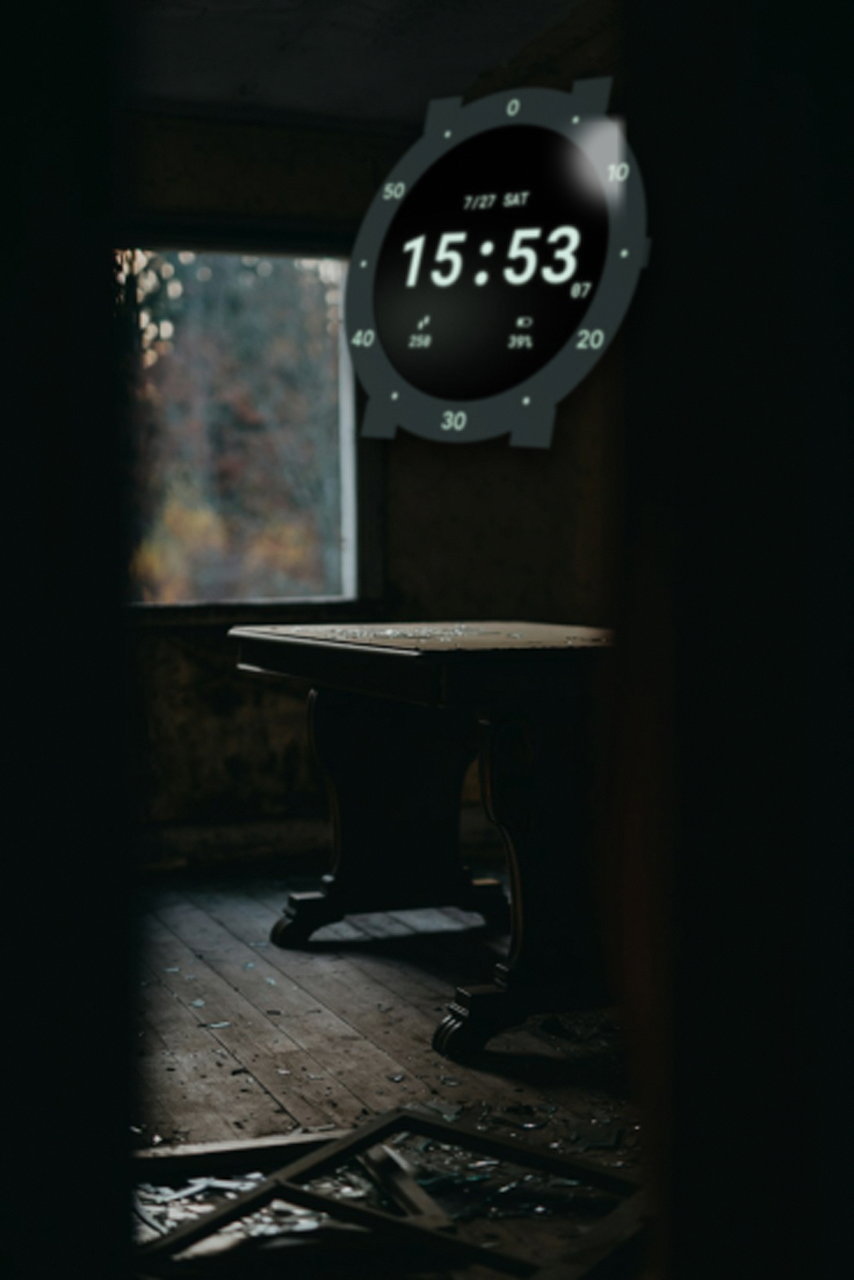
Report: 15 h 53 min
